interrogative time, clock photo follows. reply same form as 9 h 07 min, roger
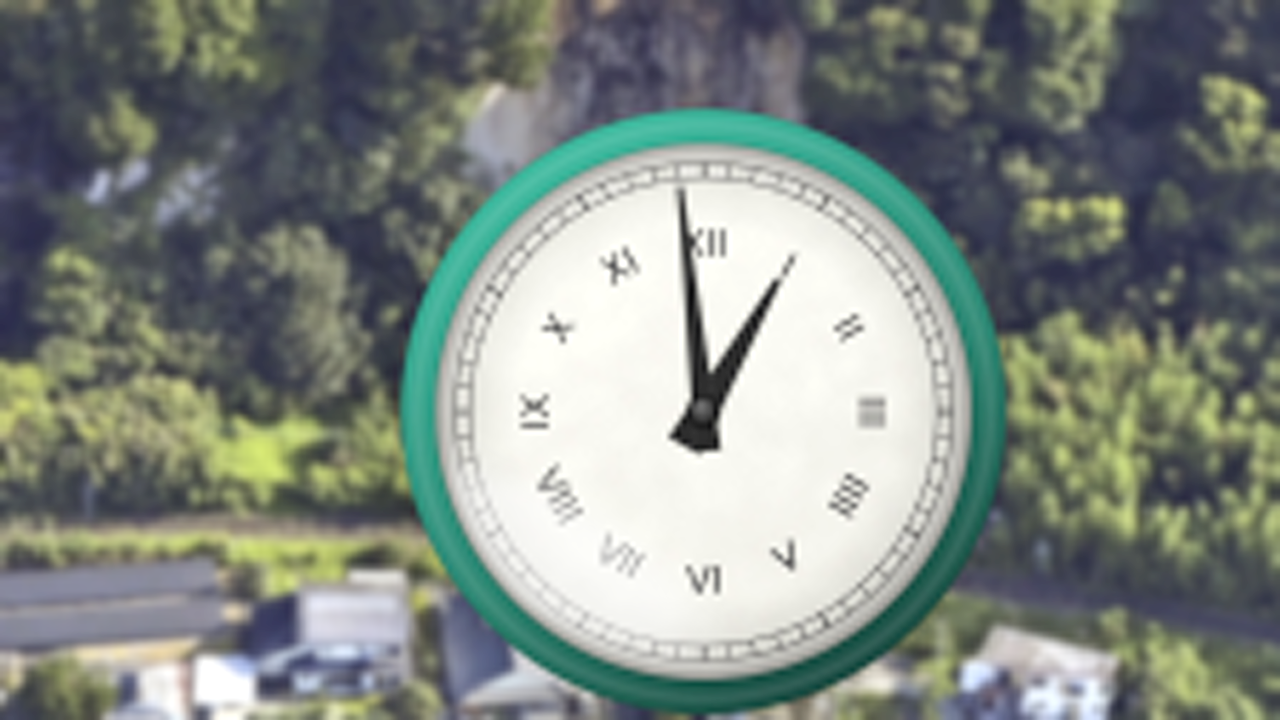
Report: 12 h 59 min
